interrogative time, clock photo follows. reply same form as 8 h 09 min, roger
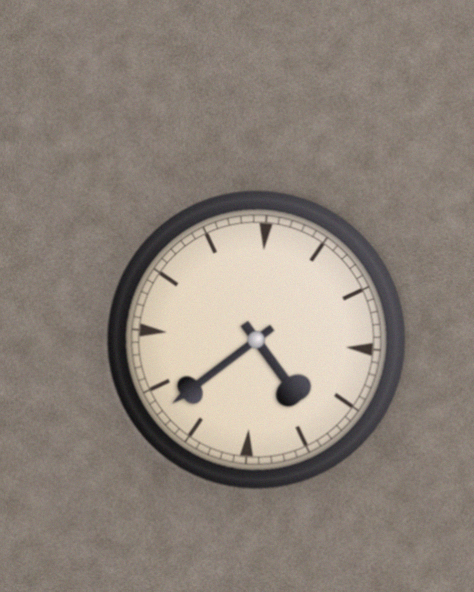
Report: 4 h 38 min
